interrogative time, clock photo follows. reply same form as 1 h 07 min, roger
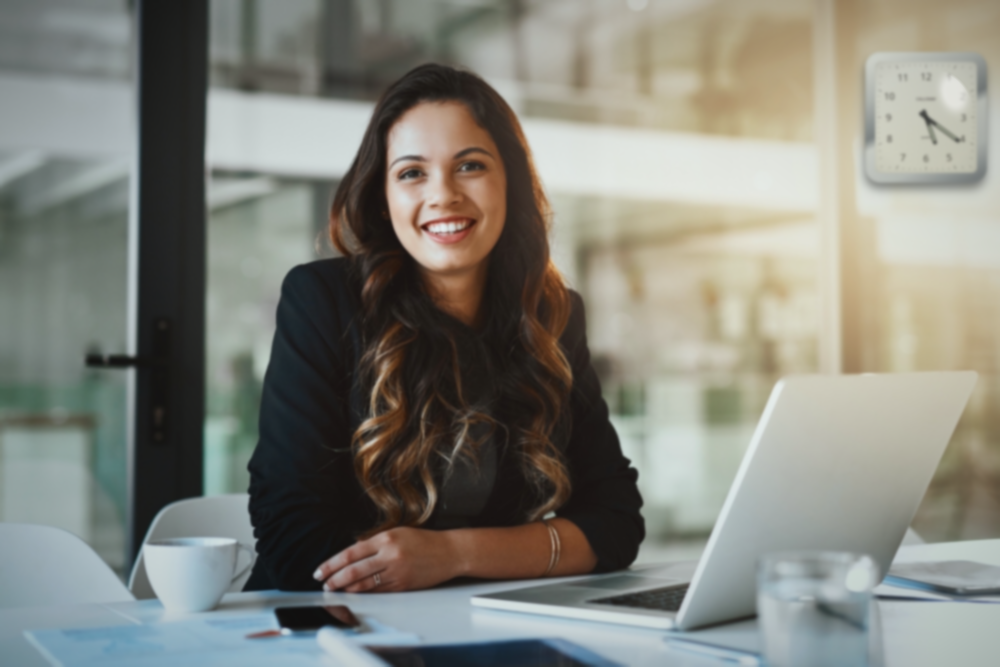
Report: 5 h 21 min
